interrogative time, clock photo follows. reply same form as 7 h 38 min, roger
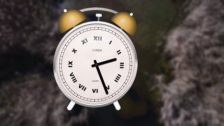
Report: 2 h 26 min
